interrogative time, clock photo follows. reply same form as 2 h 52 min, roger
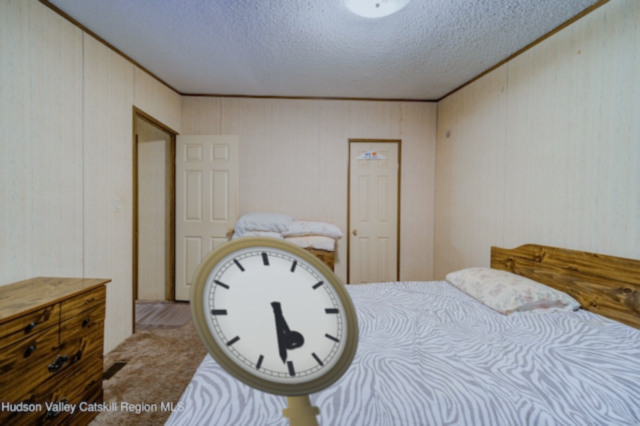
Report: 5 h 31 min
